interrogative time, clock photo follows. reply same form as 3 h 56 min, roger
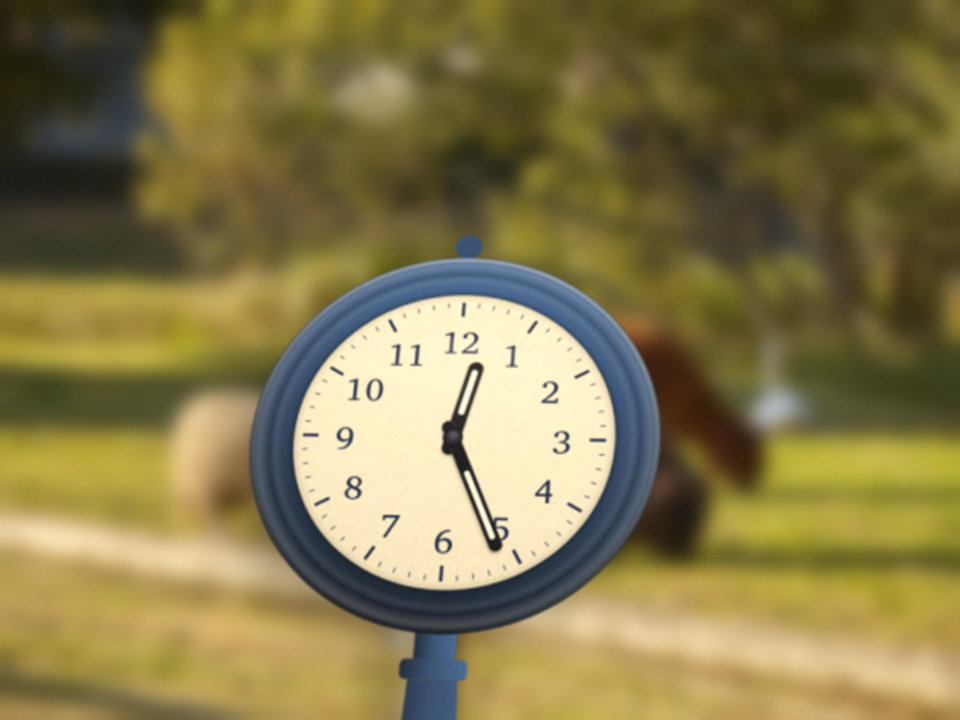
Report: 12 h 26 min
